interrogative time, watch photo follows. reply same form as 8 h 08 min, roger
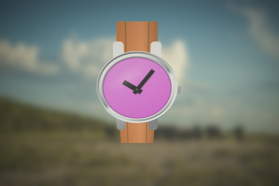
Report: 10 h 06 min
